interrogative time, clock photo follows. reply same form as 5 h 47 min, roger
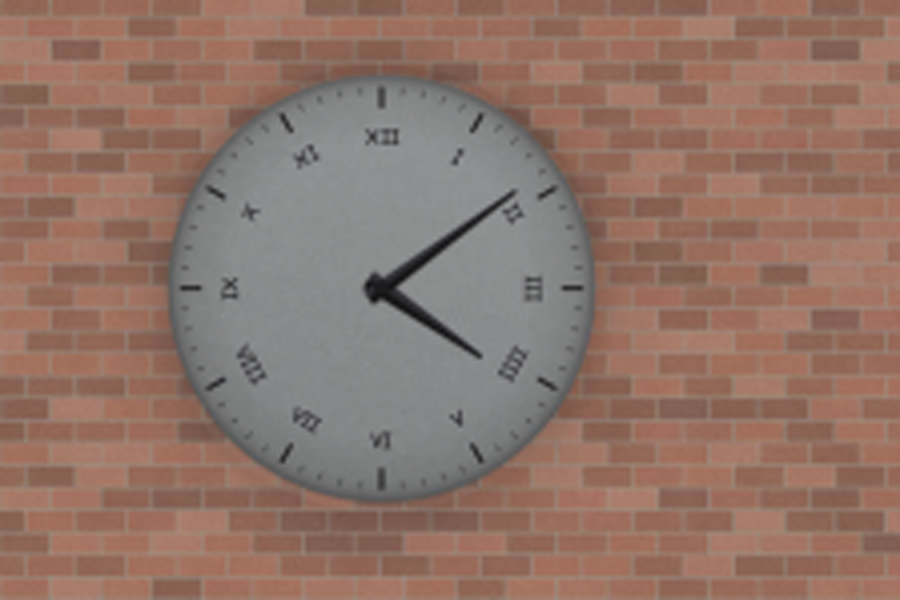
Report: 4 h 09 min
